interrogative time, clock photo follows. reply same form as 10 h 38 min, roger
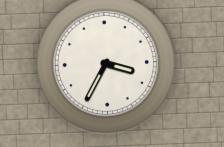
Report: 3 h 35 min
